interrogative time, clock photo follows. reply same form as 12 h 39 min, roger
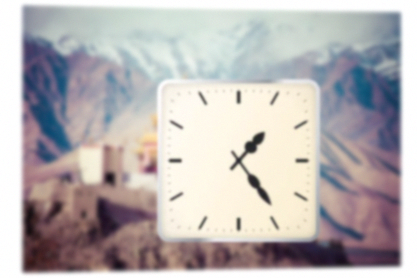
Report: 1 h 24 min
